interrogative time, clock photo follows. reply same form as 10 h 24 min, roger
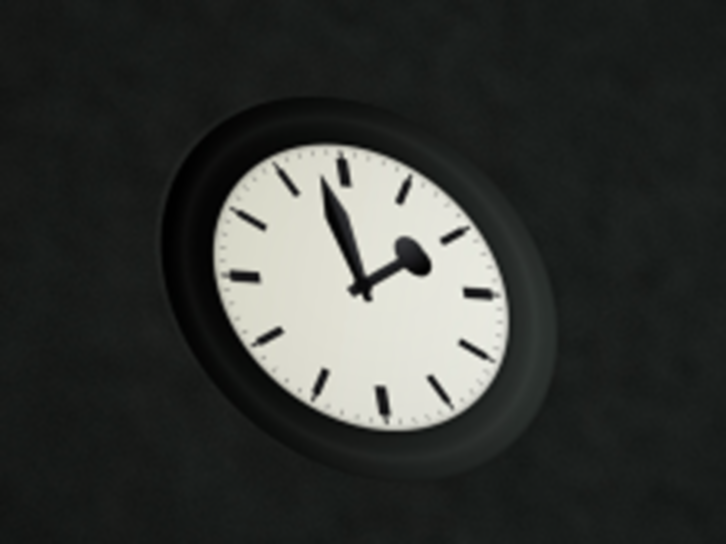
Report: 1 h 58 min
